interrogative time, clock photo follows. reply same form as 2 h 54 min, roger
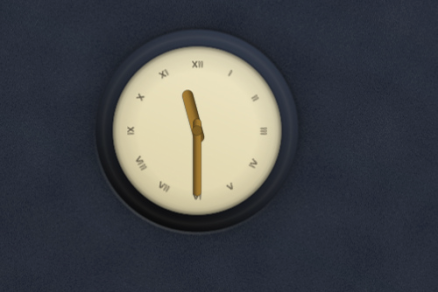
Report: 11 h 30 min
